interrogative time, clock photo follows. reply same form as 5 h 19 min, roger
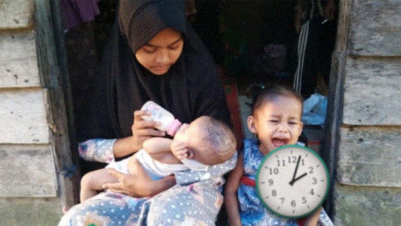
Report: 2 h 03 min
